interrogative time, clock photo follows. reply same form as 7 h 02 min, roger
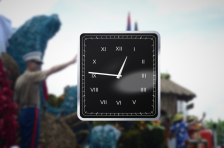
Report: 12 h 46 min
